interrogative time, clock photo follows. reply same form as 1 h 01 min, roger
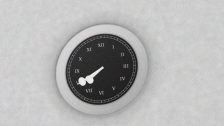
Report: 7 h 40 min
